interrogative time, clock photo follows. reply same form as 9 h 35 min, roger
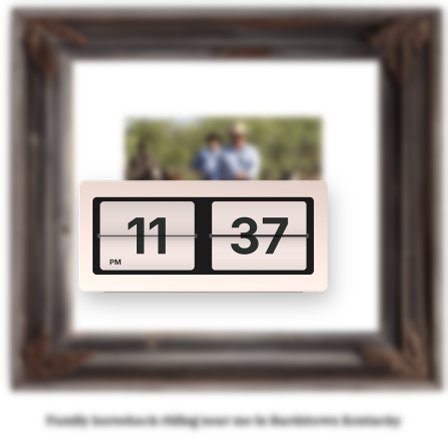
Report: 11 h 37 min
